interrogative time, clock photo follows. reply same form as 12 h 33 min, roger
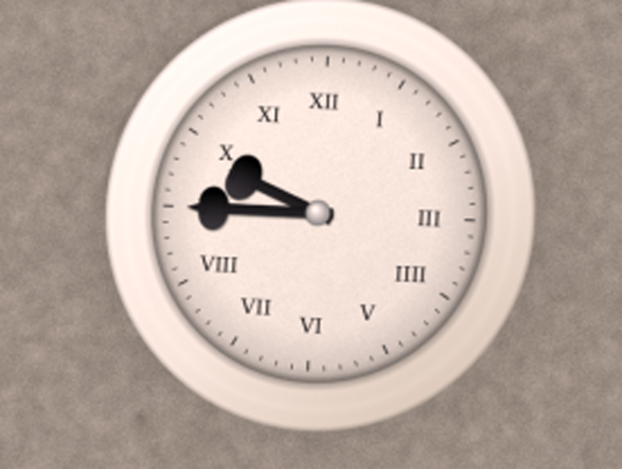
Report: 9 h 45 min
